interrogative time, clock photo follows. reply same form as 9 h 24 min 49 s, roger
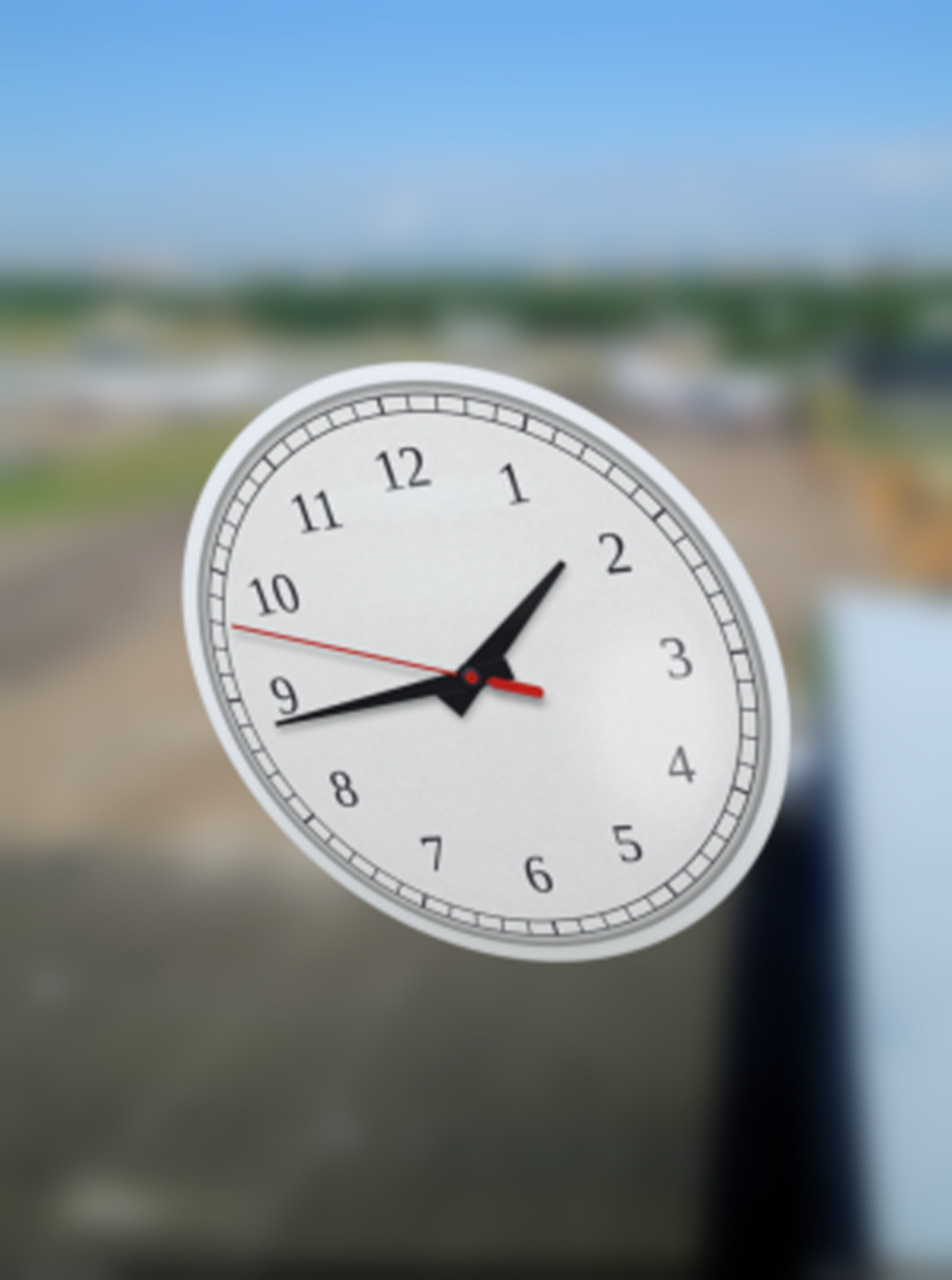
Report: 1 h 43 min 48 s
